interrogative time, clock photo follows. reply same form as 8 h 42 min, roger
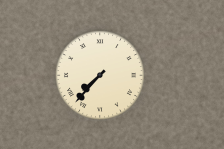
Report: 7 h 37 min
